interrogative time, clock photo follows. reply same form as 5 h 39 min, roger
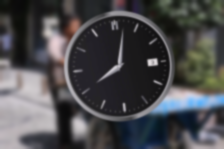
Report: 8 h 02 min
